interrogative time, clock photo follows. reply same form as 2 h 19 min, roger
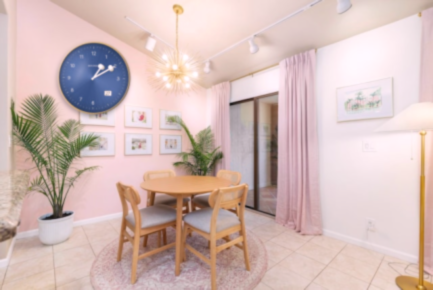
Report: 1 h 10 min
